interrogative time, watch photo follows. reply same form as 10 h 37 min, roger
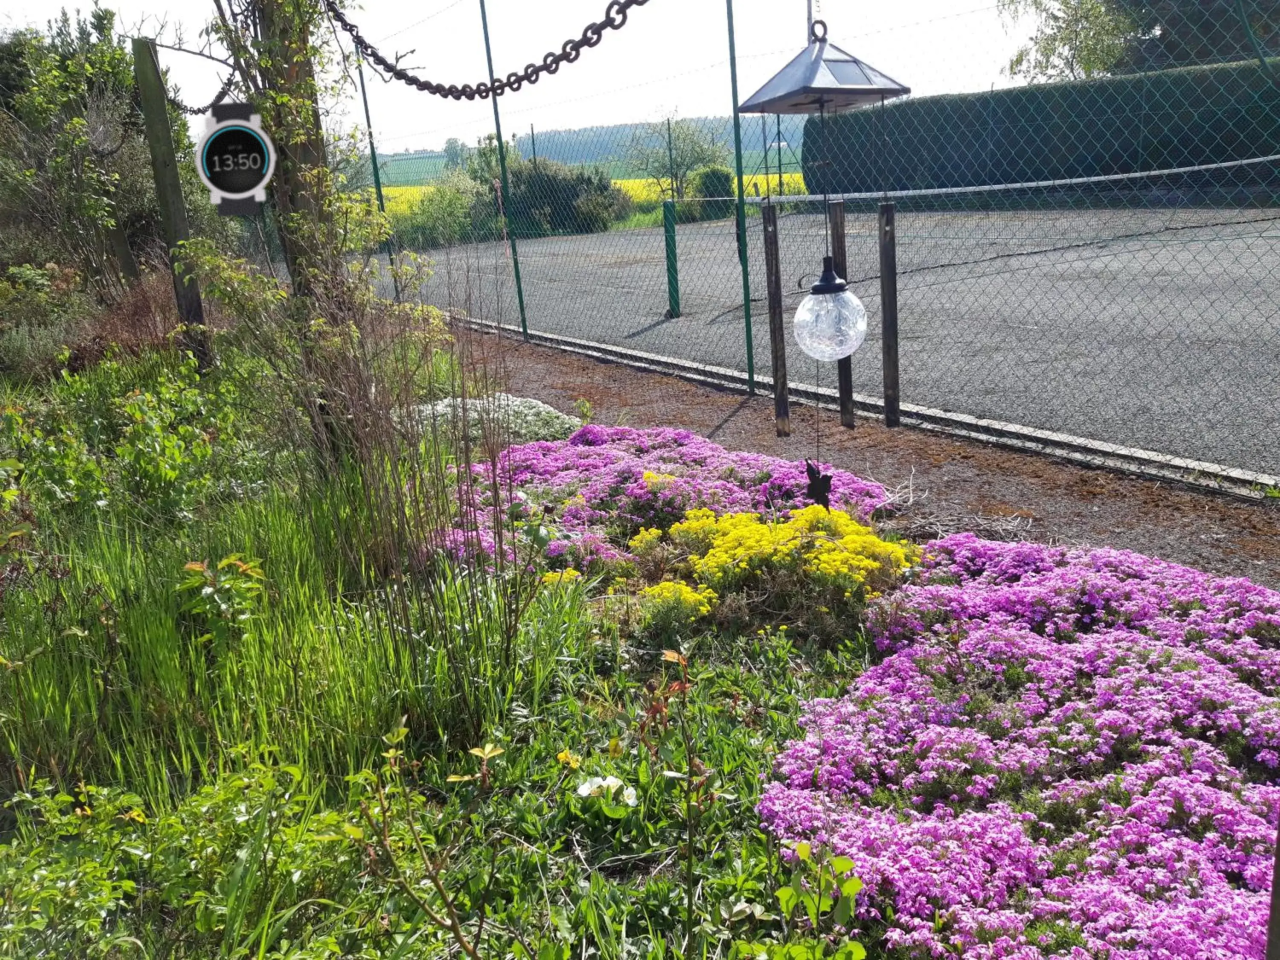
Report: 13 h 50 min
